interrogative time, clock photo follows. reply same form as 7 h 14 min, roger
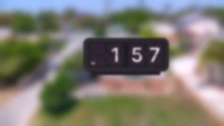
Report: 1 h 57 min
